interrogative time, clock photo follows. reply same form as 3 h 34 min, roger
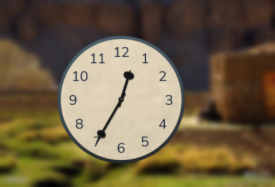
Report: 12 h 35 min
